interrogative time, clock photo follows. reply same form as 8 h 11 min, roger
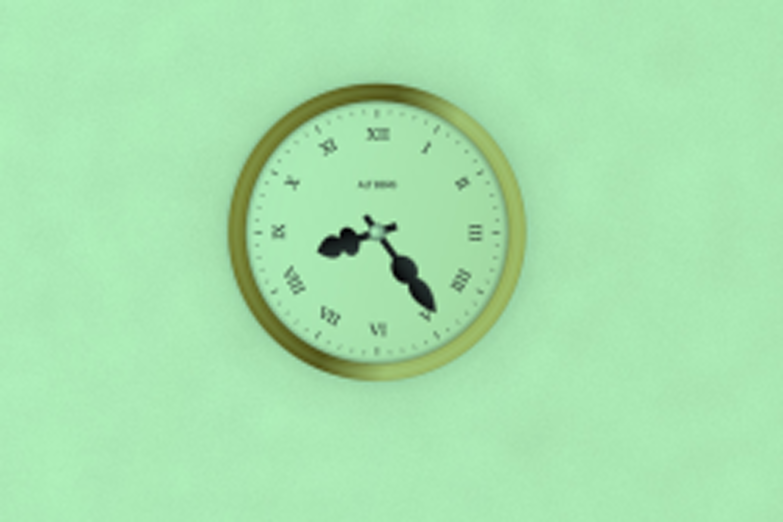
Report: 8 h 24 min
